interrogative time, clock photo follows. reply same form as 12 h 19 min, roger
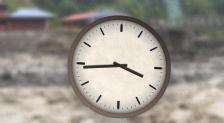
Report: 3 h 44 min
